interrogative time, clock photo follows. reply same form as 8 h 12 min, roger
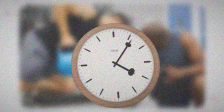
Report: 4 h 06 min
